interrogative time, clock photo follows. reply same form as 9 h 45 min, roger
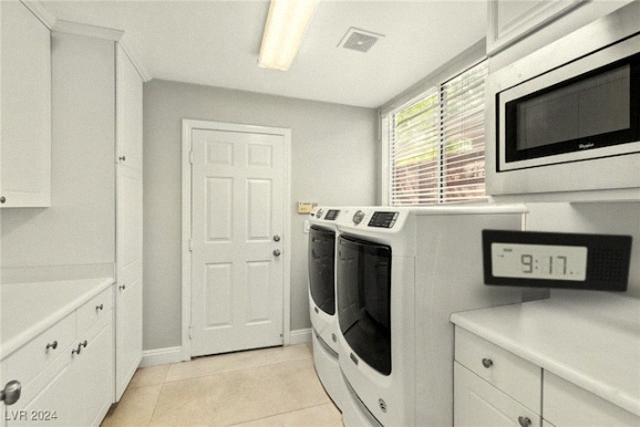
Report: 9 h 17 min
